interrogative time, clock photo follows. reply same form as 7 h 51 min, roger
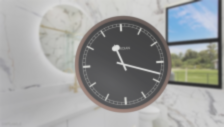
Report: 11 h 18 min
